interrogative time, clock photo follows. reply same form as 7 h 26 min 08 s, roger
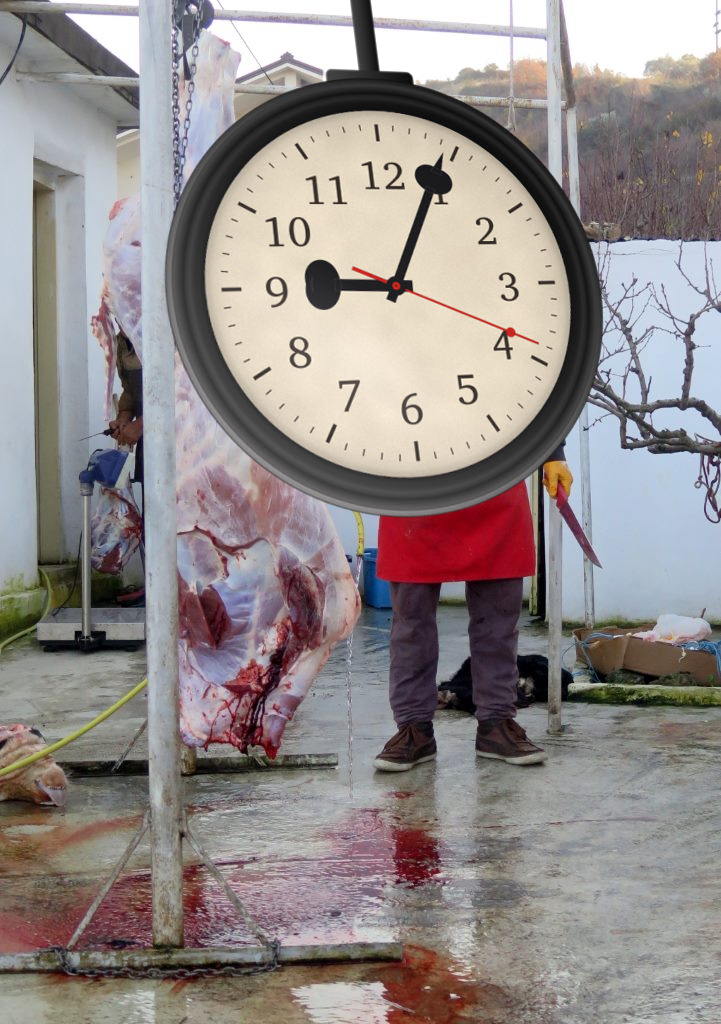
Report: 9 h 04 min 19 s
